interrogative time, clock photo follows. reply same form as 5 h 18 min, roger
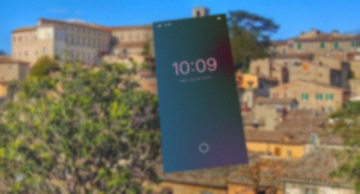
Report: 10 h 09 min
